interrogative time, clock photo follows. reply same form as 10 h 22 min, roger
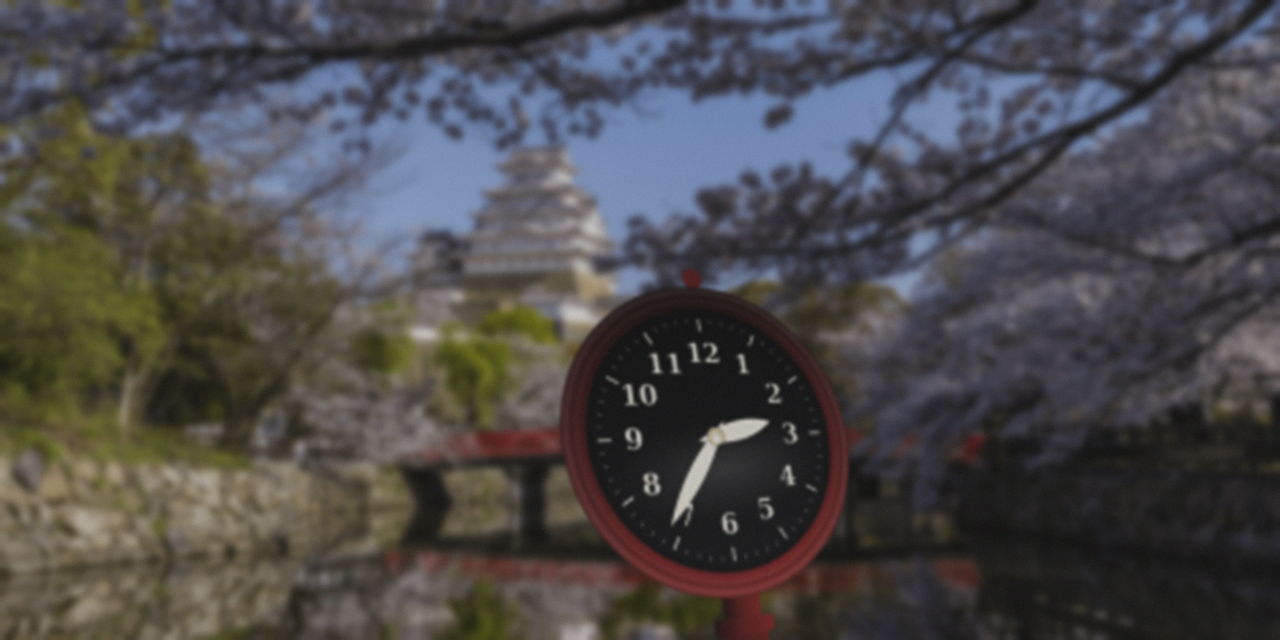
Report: 2 h 36 min
